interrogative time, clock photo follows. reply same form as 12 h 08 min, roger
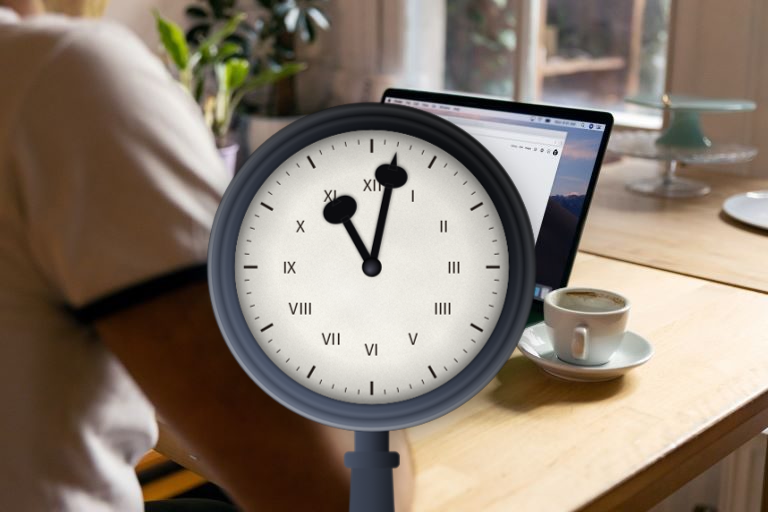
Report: 11 h 02 min
